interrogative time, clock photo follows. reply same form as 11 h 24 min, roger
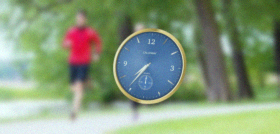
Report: 7 h 36 min
